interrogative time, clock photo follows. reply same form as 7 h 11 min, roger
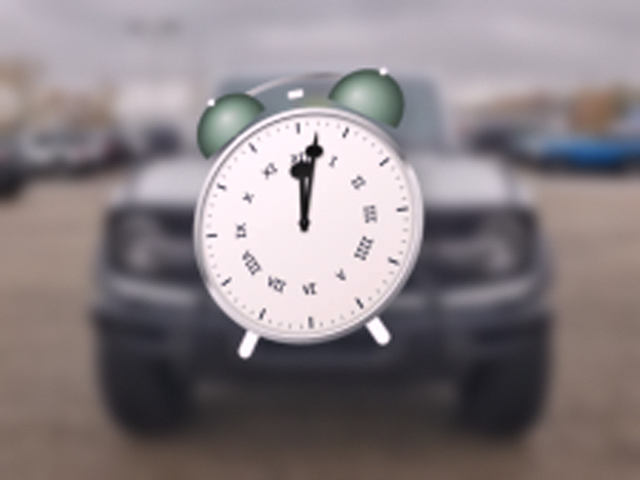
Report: 12 h 02 min
